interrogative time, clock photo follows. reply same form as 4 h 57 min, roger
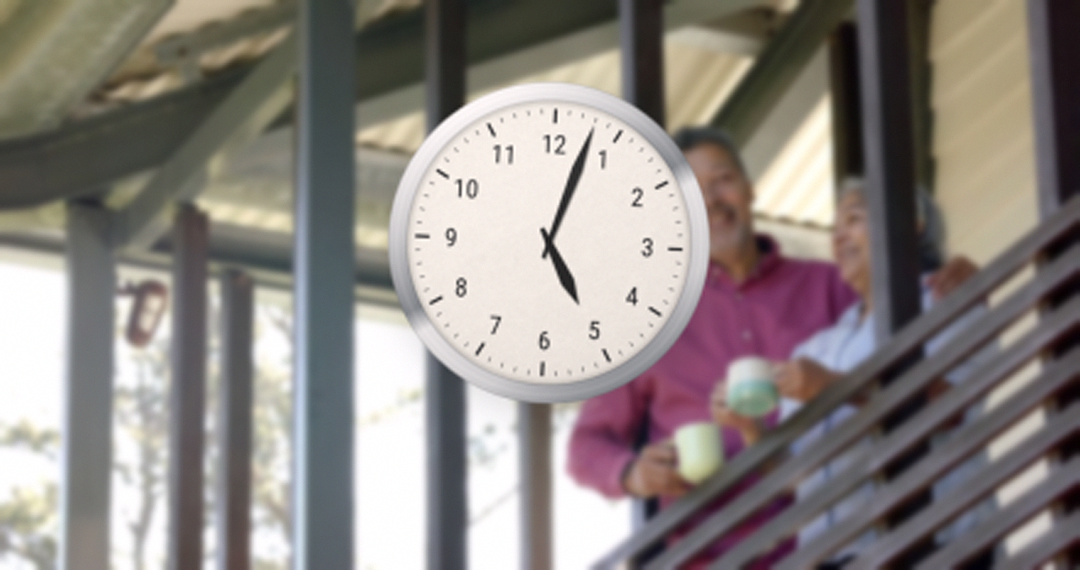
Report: 5 h 03 min
